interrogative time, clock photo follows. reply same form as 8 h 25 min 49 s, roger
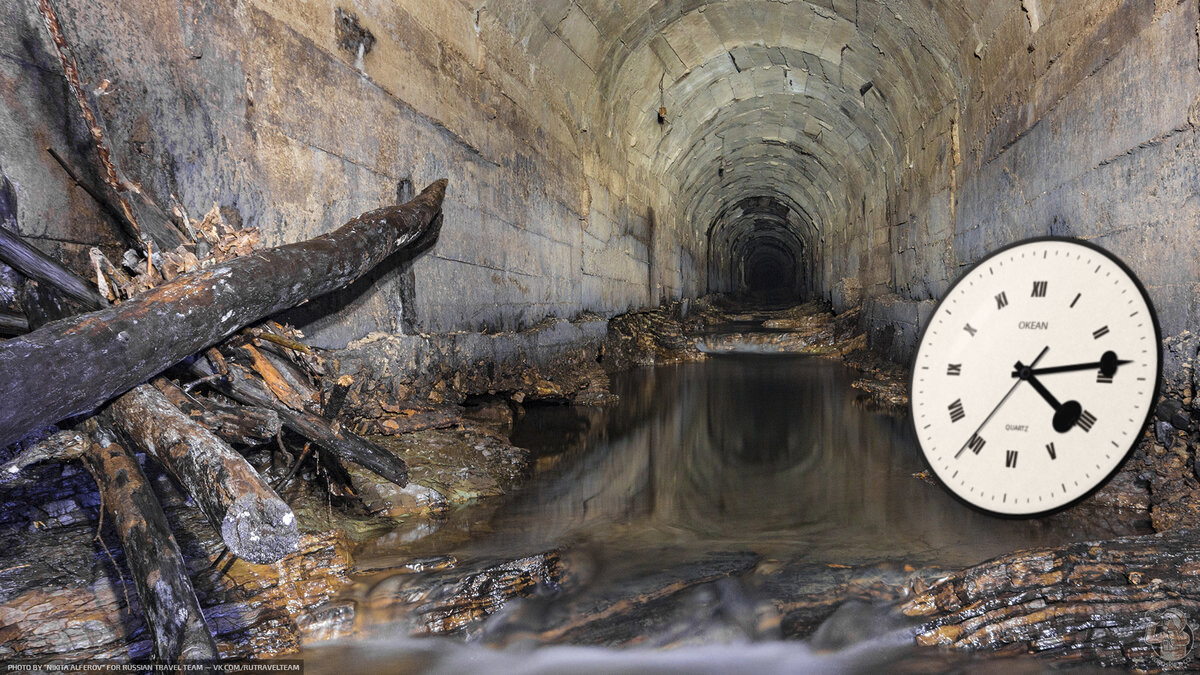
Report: 4 h 13 min 36 s
